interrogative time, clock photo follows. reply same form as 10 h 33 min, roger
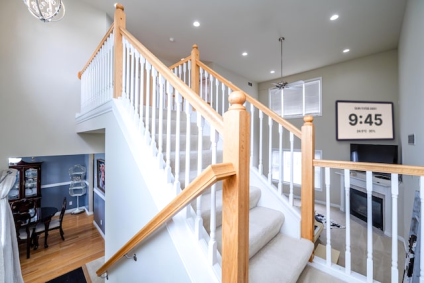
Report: 9 h 45 min
